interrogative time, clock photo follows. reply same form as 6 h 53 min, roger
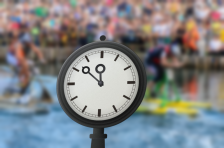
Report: 11 h 52 min
